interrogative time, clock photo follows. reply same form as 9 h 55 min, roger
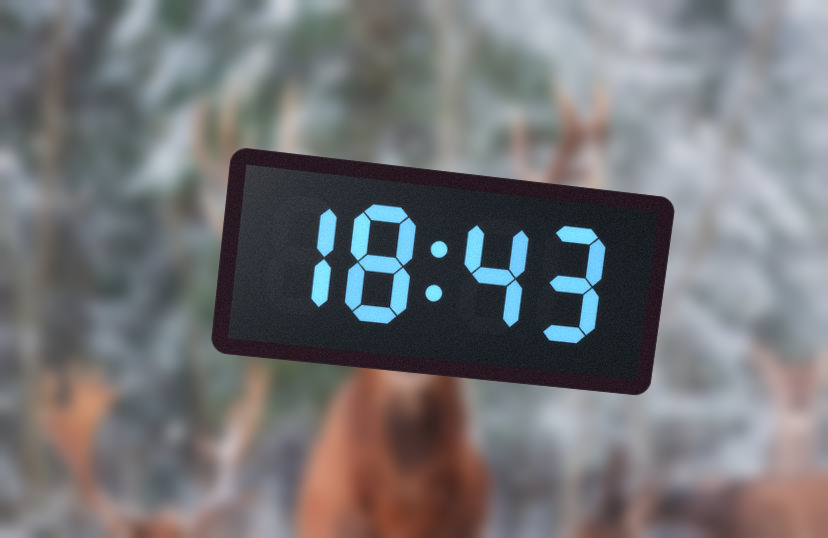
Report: 18 h 43 min
